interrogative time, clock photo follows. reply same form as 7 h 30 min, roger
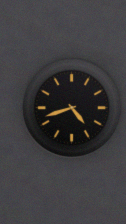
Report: 4 h 42 min
